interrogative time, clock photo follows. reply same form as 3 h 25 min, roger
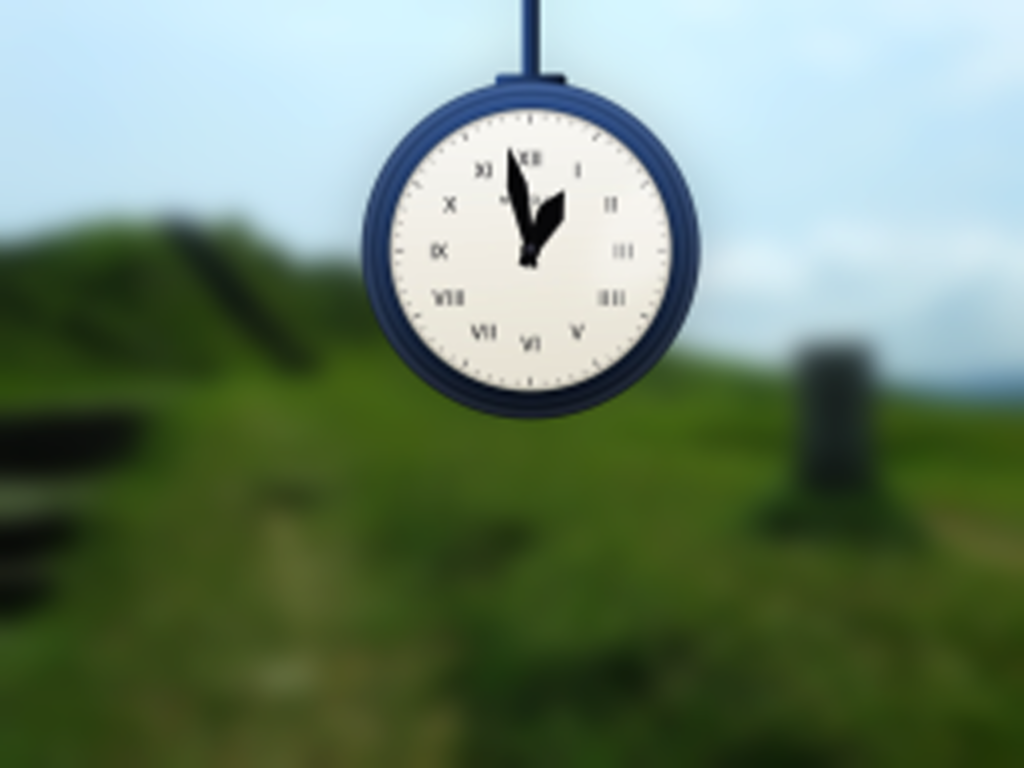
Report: 12 h 58 min
